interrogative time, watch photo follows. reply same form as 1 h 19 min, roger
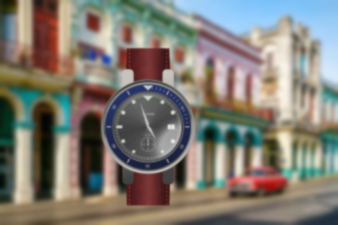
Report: 4 h 57 min
